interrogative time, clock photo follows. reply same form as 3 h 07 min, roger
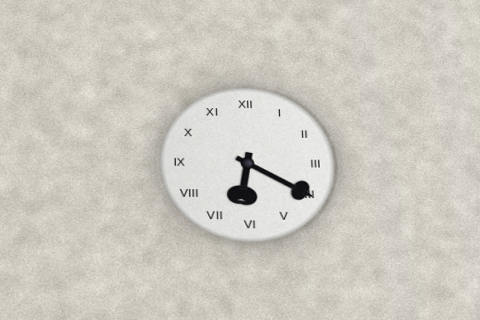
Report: 6 h 20 min
